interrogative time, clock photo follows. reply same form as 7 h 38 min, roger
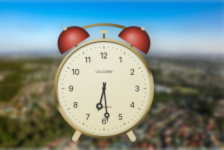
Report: 6 h 29 min
